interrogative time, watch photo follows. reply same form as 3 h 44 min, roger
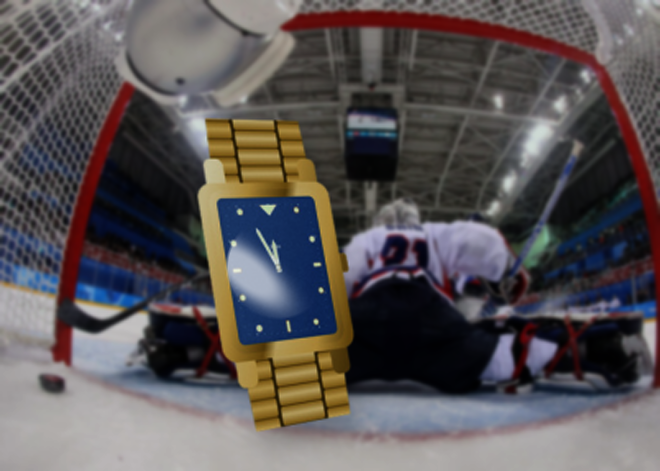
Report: 11 h 56 min
